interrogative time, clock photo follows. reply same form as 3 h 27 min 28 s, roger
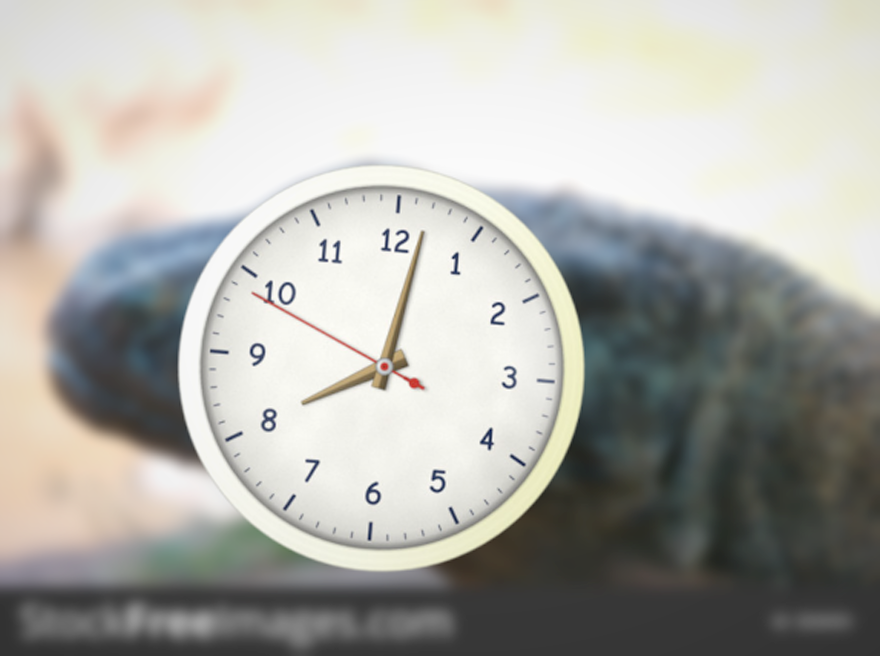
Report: 8 h 01 min 49 s
